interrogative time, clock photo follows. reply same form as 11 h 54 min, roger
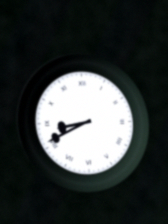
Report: 8 h 41 min
